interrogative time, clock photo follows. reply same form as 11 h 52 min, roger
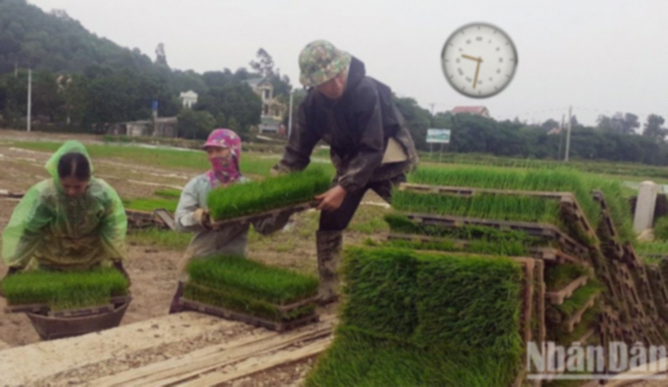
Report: 9 h 32 min
